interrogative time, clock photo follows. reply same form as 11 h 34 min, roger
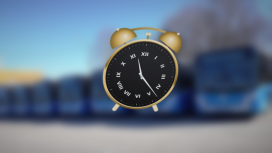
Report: 11 h 23 min
